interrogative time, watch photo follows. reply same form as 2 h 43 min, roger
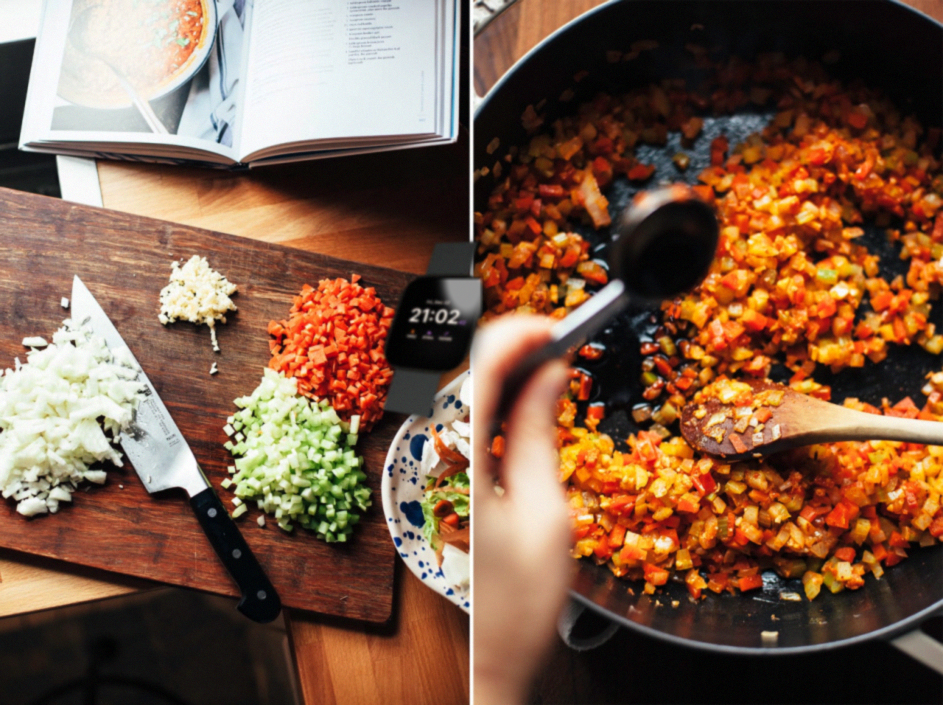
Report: 21 h 02 min
